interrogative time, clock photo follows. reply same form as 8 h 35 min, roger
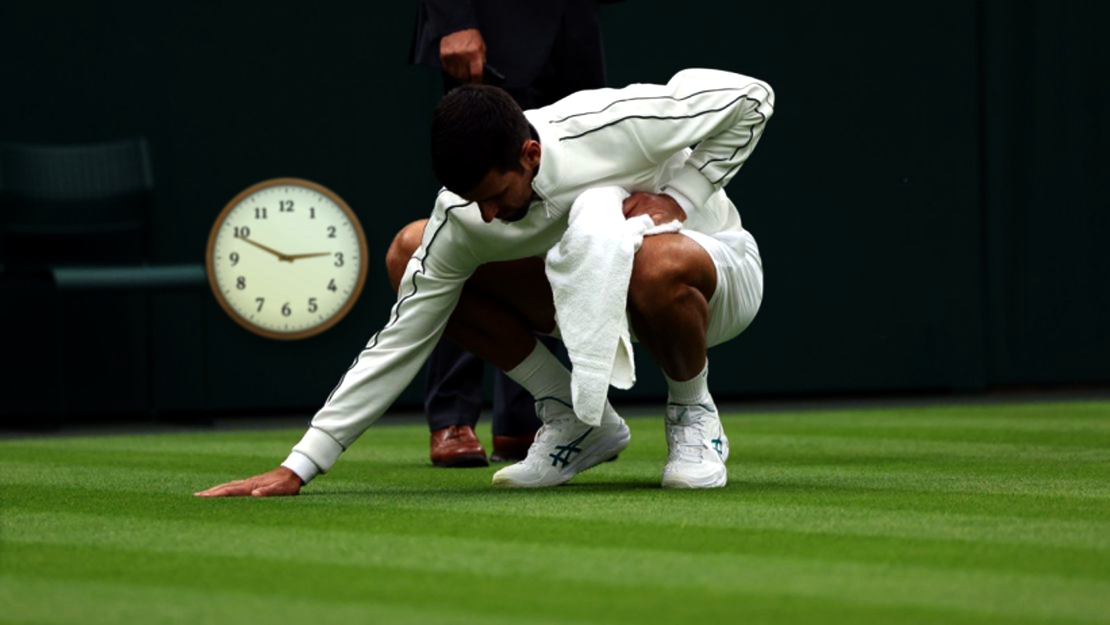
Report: 2 h 49 min
